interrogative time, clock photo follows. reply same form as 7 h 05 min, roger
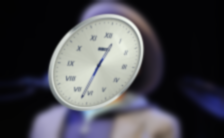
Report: 12 h 32 min
